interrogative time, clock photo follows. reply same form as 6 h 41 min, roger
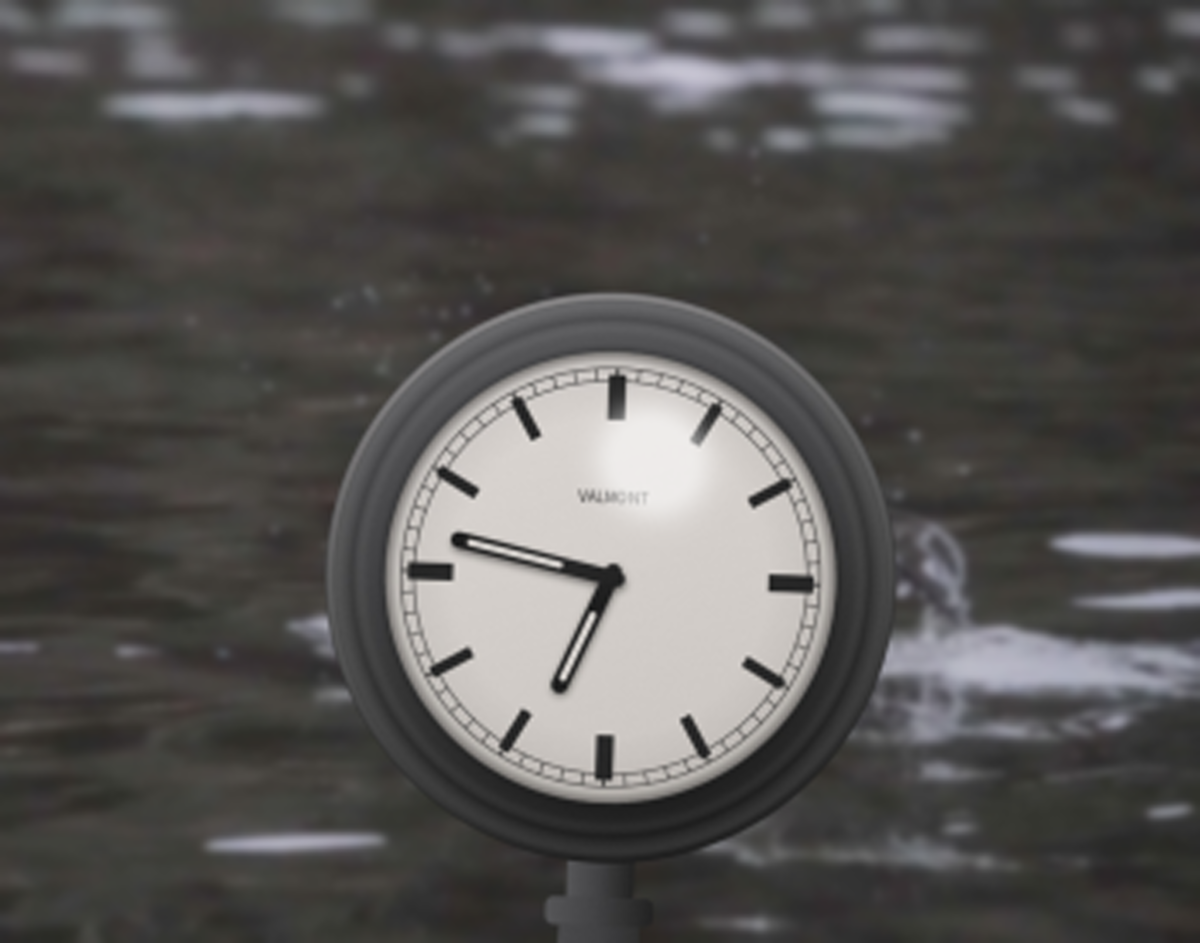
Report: 6 h 47 min
